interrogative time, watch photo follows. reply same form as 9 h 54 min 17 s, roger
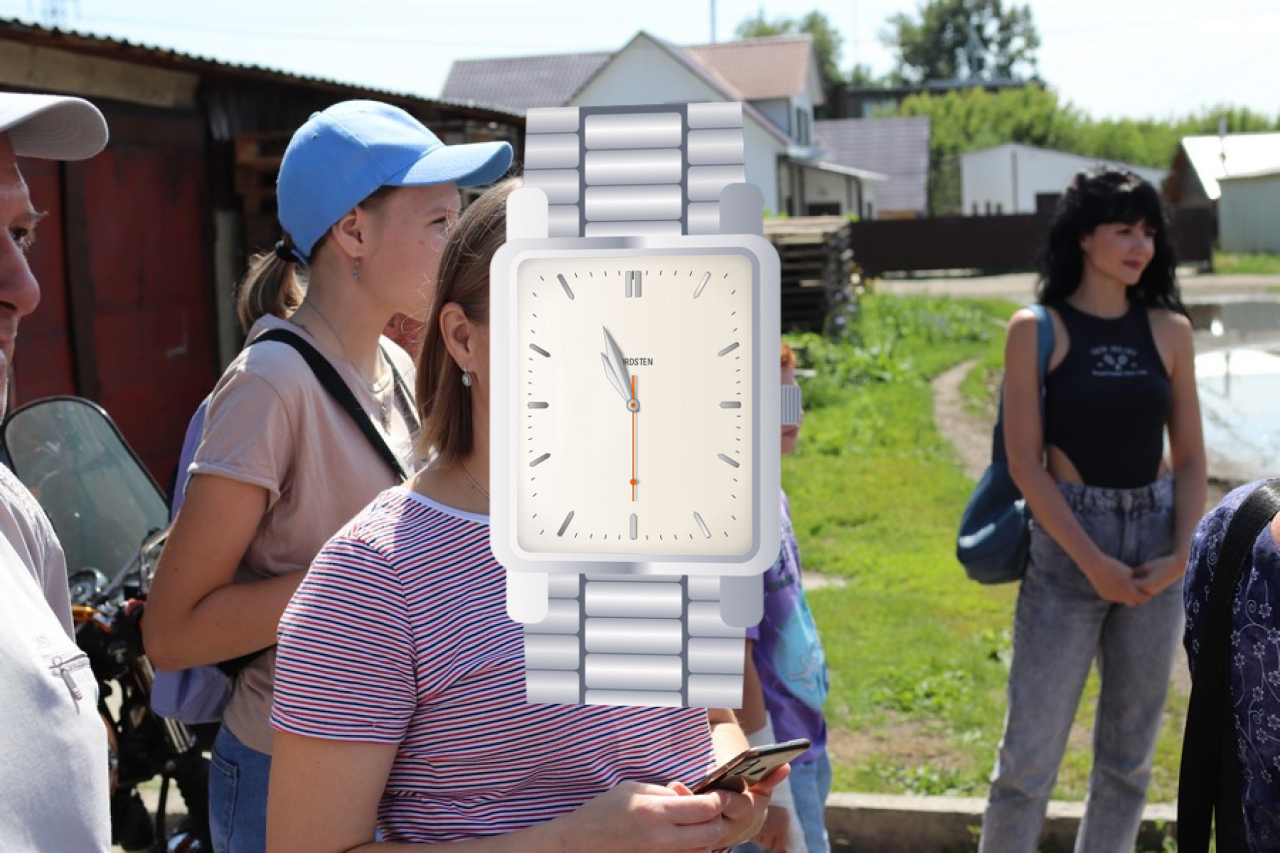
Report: 10 h 56 min 30 s
